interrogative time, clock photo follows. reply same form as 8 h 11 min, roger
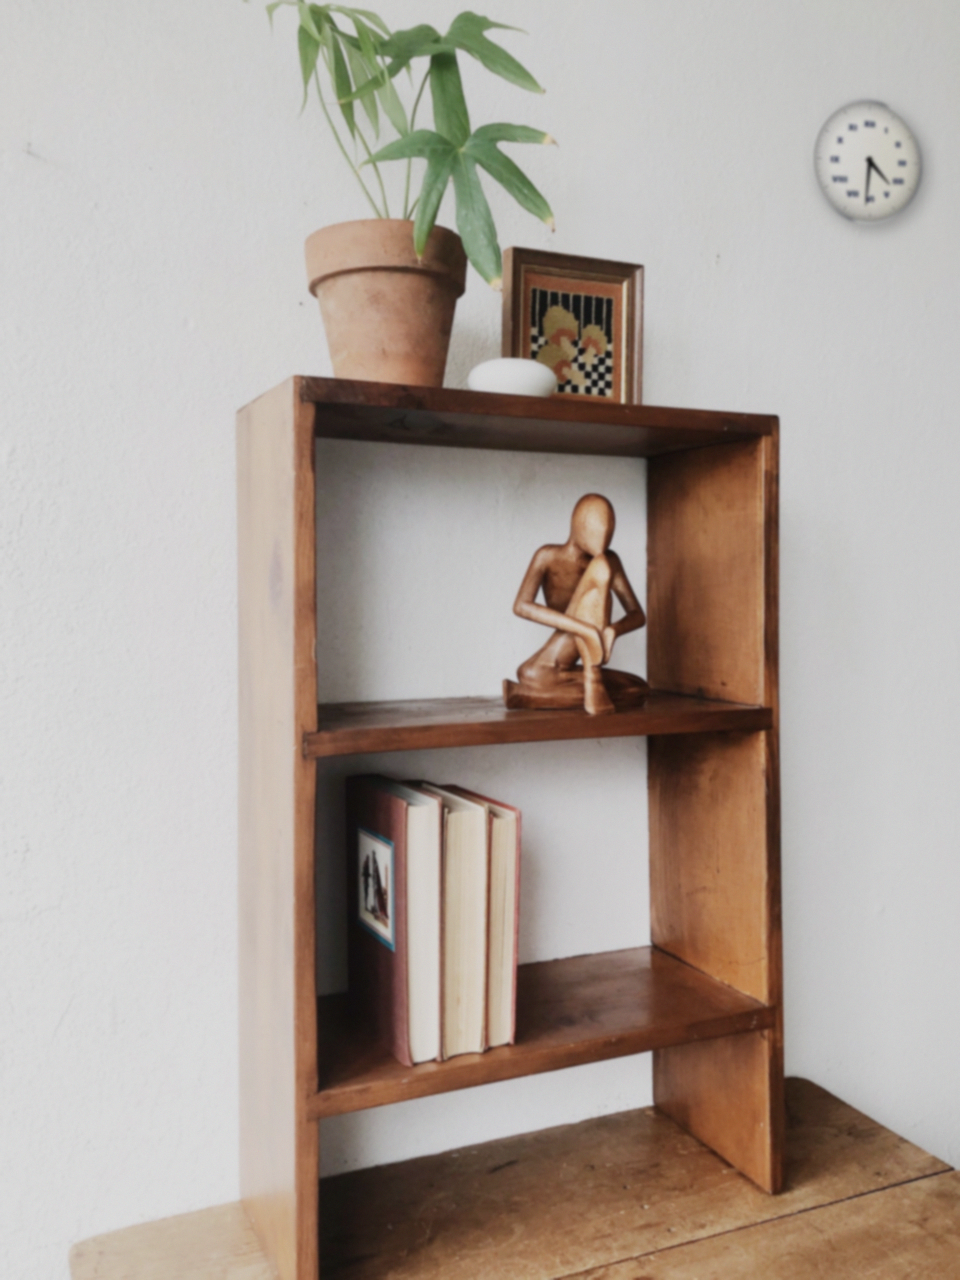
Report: 4 h 31 min
